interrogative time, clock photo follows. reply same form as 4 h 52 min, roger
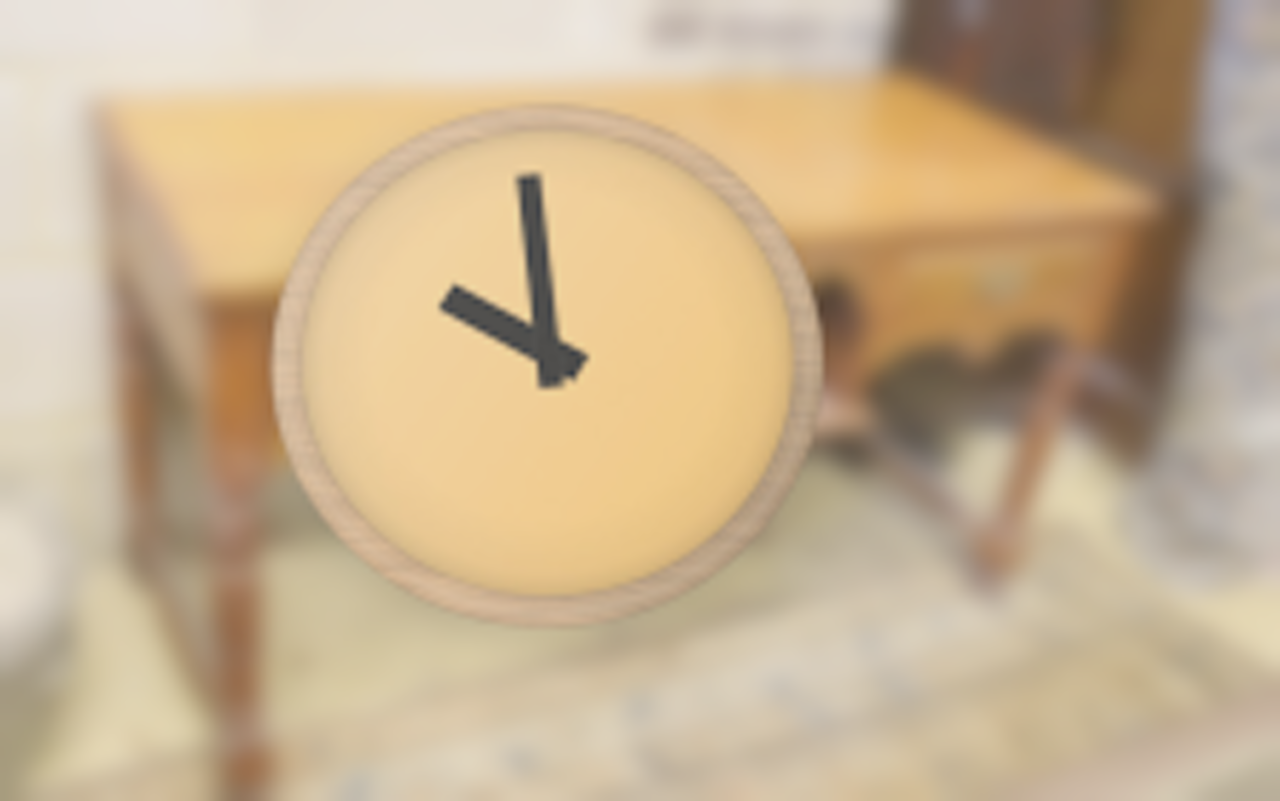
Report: 9 h 59 min
